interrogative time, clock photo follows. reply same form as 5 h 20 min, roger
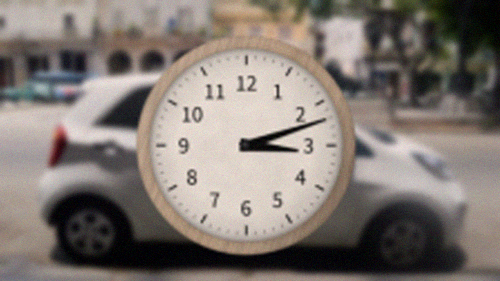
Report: 3 h 12 min
